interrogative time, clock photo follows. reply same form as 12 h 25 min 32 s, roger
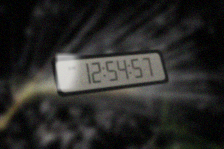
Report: 12 h 54 min 57 s
